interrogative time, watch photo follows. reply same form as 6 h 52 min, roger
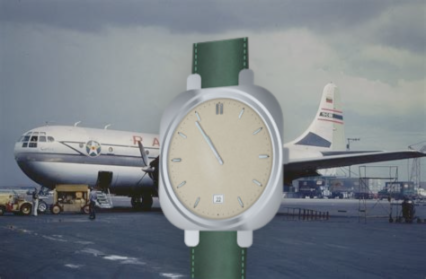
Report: 10 h 54 min
